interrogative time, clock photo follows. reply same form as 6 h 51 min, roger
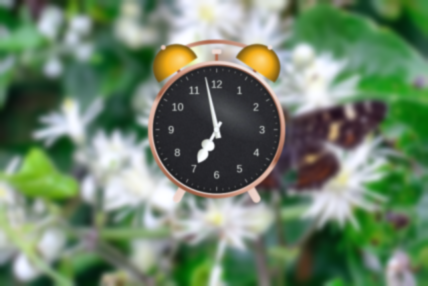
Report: 6 h 58 min
